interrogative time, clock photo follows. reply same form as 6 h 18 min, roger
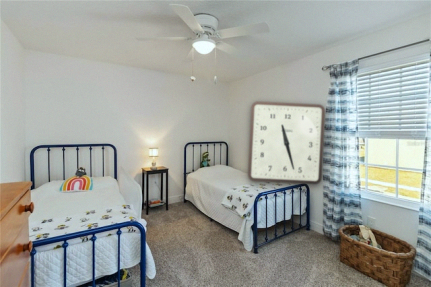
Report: 11 h 27 min
